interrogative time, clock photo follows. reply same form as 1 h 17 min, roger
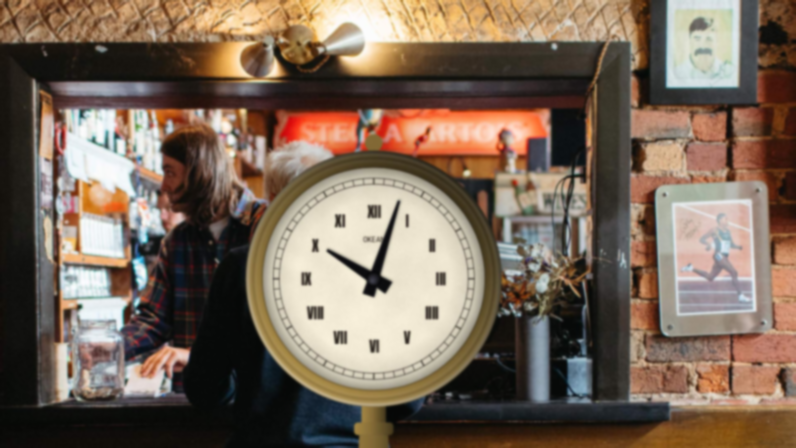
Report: 10 h 03 min
